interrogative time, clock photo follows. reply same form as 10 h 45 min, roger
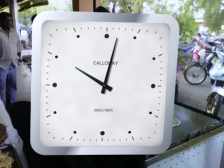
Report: 10 h 02 min
